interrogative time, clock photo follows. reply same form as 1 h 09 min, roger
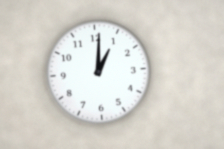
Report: 1 h 01 min
